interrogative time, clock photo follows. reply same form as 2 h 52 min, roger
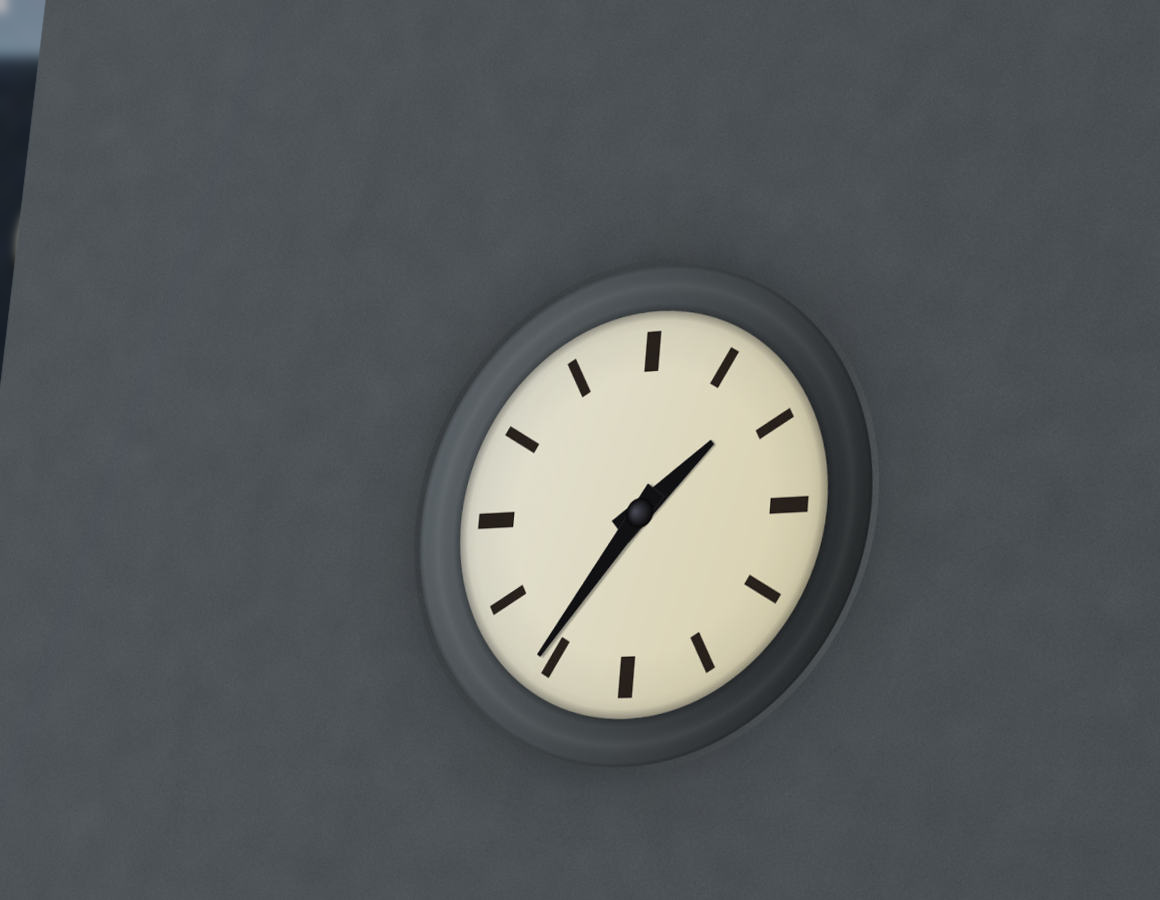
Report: 1 h 36 min
